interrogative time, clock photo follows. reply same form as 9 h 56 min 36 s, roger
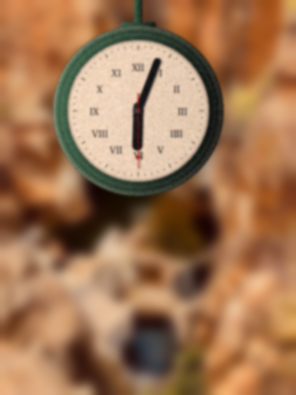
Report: 6 h 03 min 30 s
